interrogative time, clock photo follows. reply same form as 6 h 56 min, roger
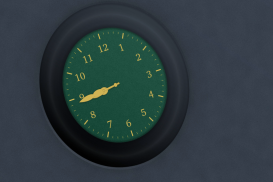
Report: 8 h 44 min
